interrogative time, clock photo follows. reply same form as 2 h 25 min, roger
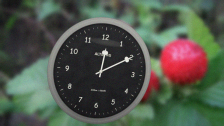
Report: 12 h 10 min
